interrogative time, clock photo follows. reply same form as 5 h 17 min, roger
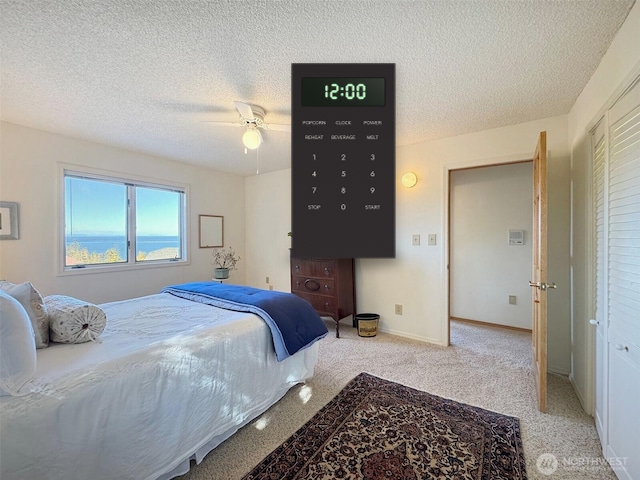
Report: 12 h 00 min
